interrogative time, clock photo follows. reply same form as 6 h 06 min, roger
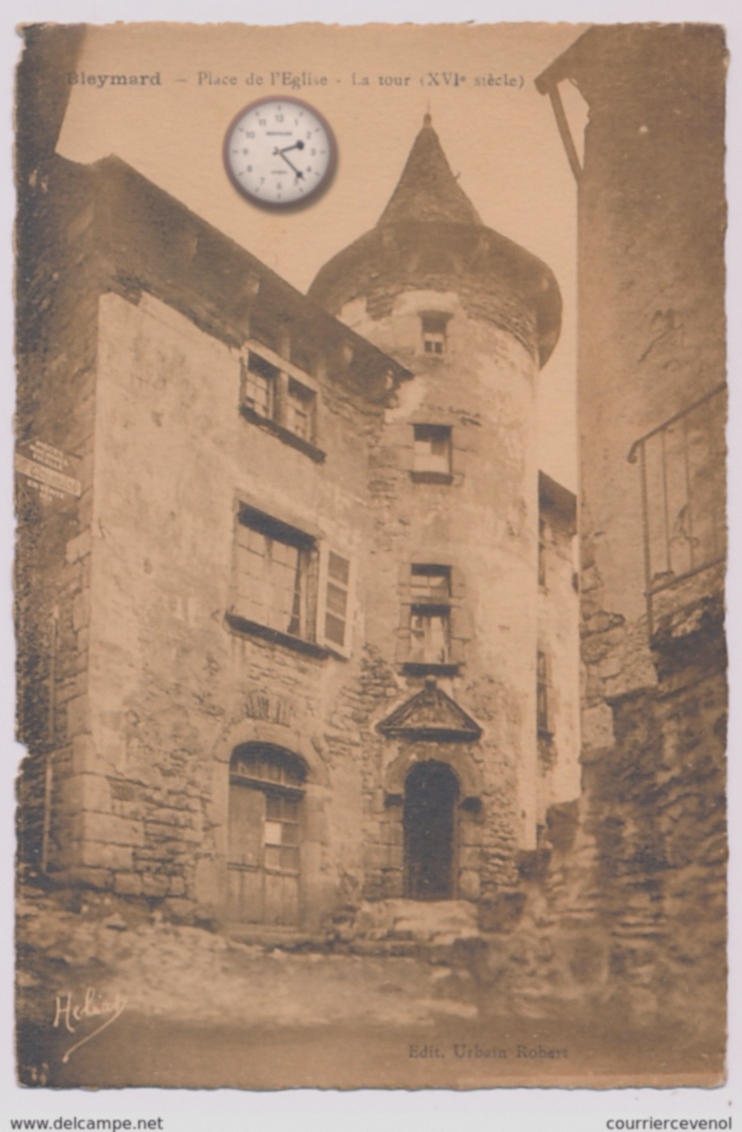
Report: 2 h 23 min
